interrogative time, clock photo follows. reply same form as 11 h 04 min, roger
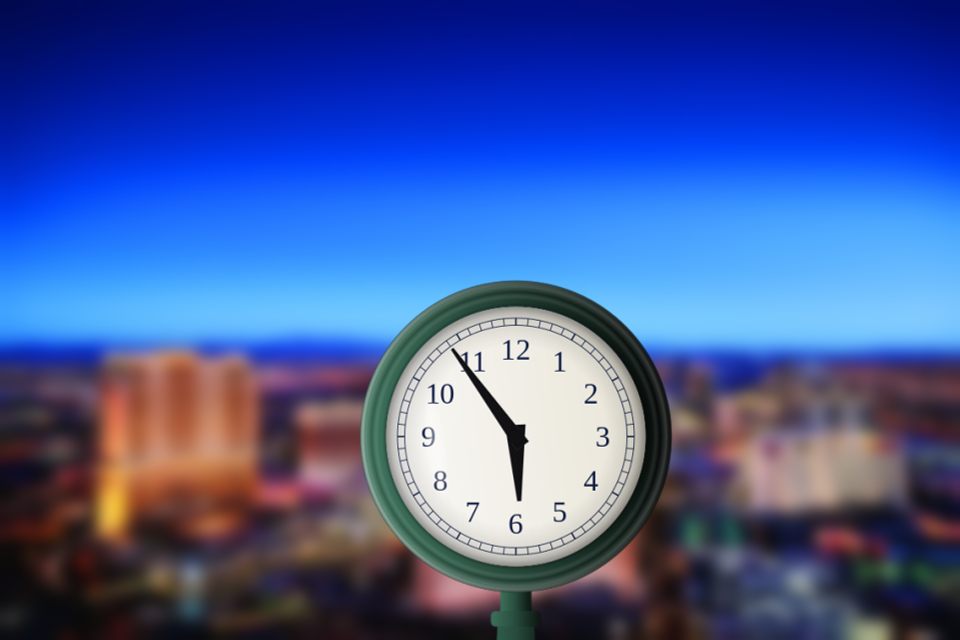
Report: 5 h 54 min
